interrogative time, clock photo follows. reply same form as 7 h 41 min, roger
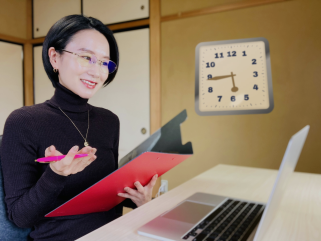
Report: 5 h 44 min
